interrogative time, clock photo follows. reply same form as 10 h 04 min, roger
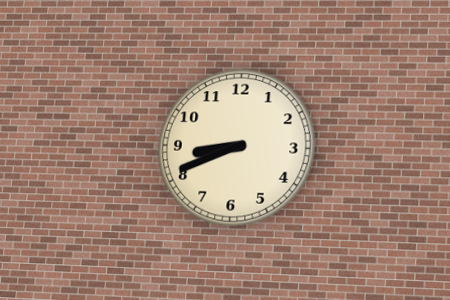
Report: 8 h 41 min
